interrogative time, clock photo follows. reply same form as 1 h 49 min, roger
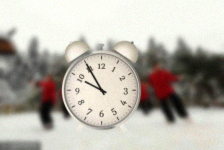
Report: 9 h 55 min
